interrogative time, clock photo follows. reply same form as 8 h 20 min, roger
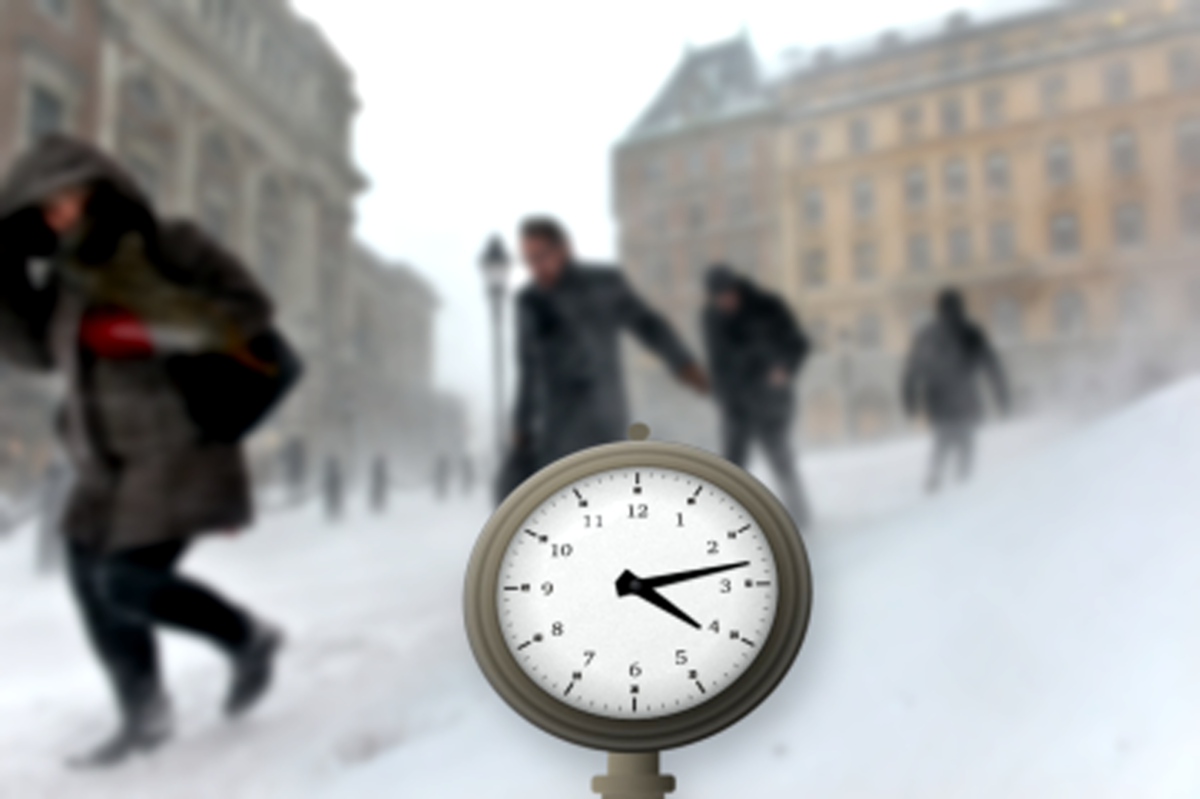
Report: 4 h 13 min
